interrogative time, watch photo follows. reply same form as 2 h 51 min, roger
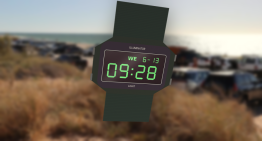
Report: 9 h 28 min
